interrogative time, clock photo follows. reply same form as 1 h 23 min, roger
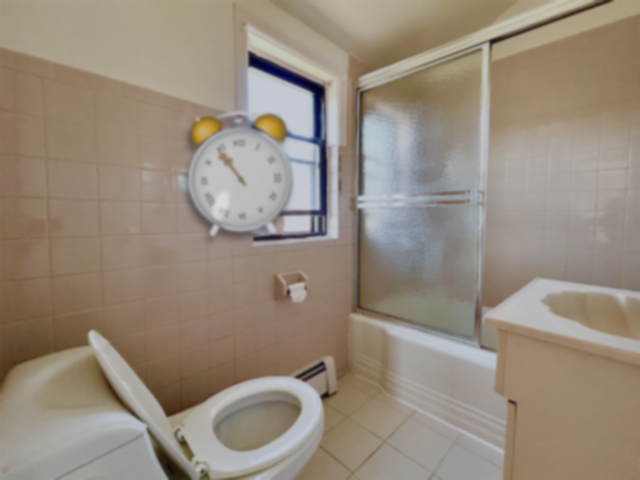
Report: 10 h 54 min
